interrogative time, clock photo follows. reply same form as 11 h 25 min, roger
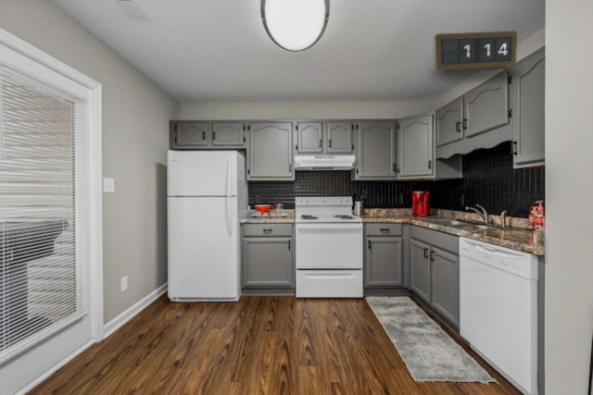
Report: 1 h 14 min
